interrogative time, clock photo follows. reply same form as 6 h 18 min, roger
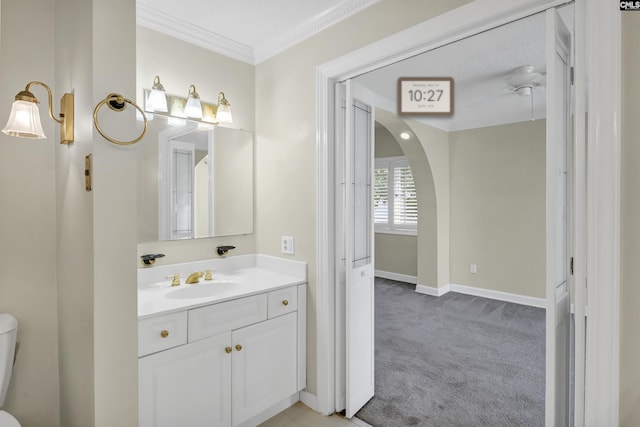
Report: 10 h 27 min
